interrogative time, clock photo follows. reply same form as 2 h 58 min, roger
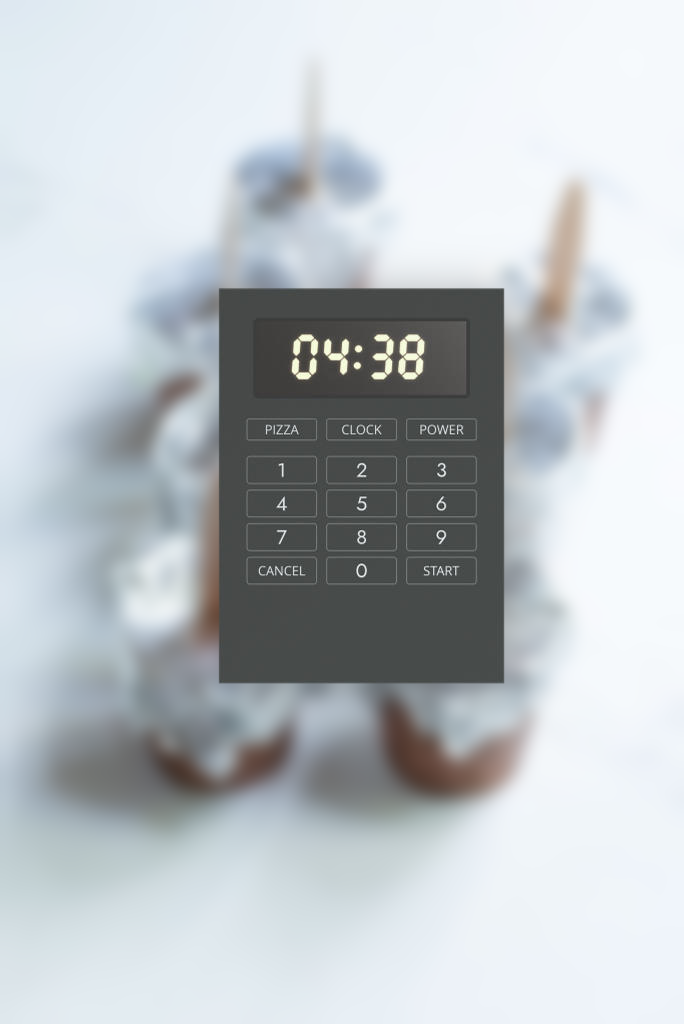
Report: 4 h 38 min
